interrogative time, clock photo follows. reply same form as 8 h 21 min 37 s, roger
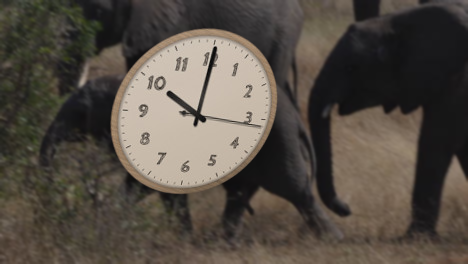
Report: 10 h 00 min 16 s
